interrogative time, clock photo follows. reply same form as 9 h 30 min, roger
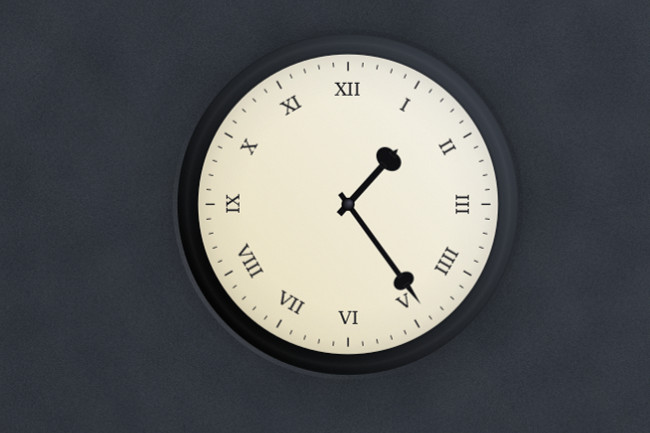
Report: 1 h 24 min
